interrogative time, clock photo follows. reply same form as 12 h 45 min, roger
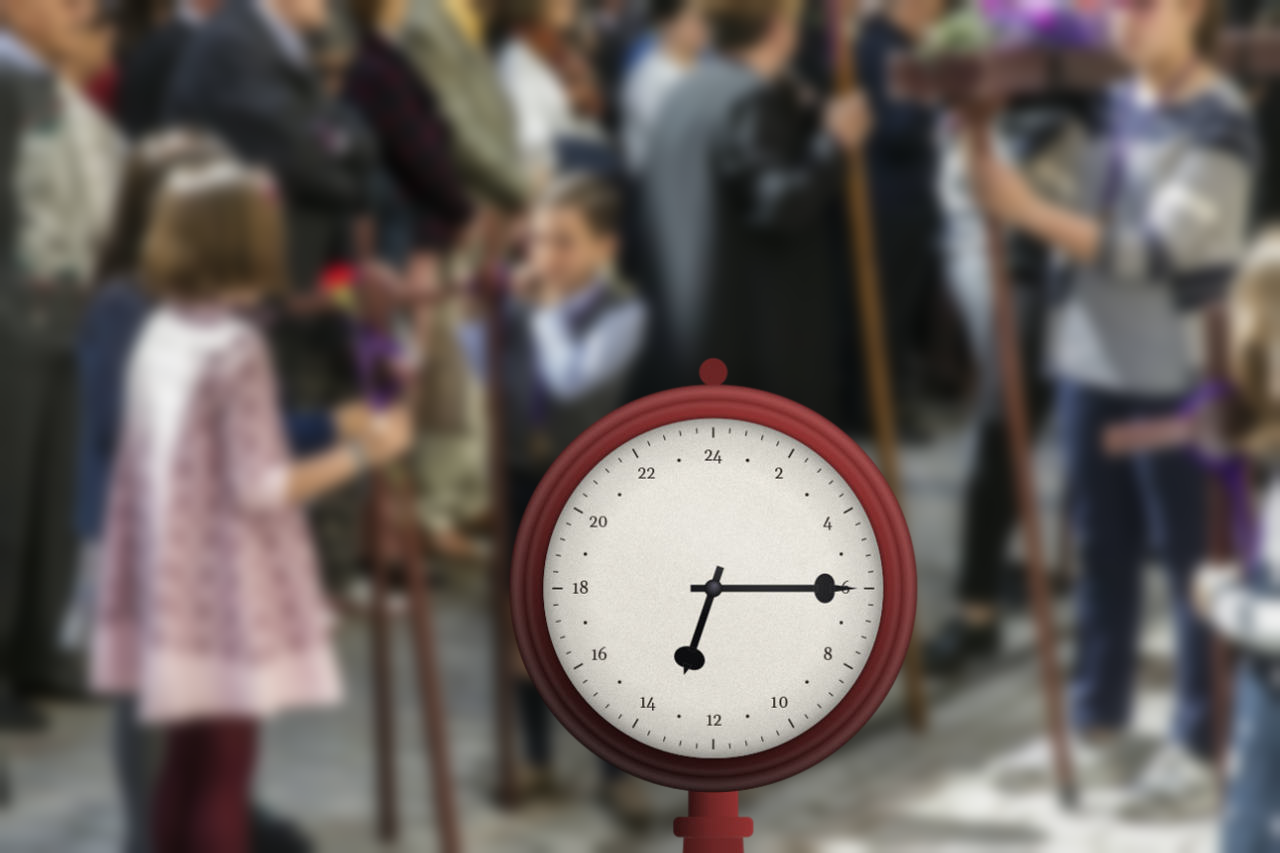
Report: 13 h 15 min
